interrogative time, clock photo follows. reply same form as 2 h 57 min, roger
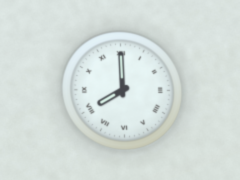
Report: 8 h 00 min
